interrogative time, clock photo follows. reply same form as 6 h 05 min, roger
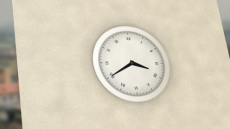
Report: 3 h 40 min
